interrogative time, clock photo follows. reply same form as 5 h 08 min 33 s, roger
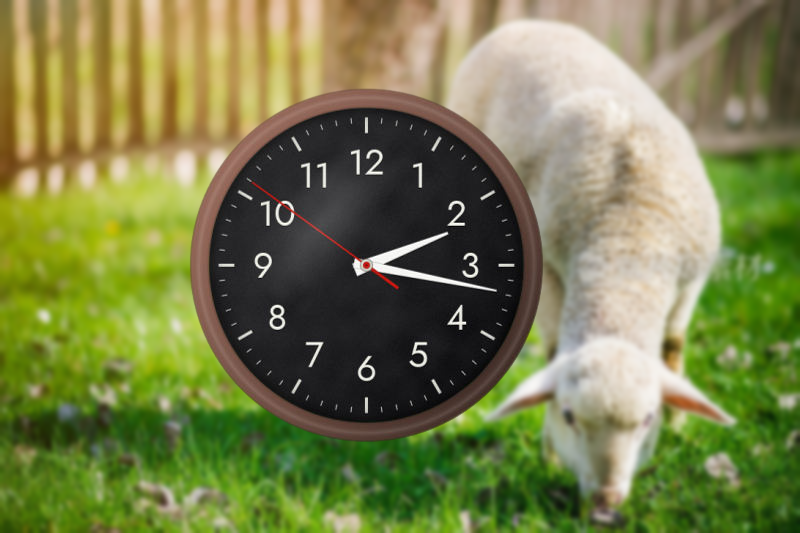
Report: 2 h 16 min 51 s
